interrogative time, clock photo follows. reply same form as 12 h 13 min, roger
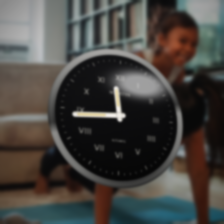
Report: 11 h 44 min
